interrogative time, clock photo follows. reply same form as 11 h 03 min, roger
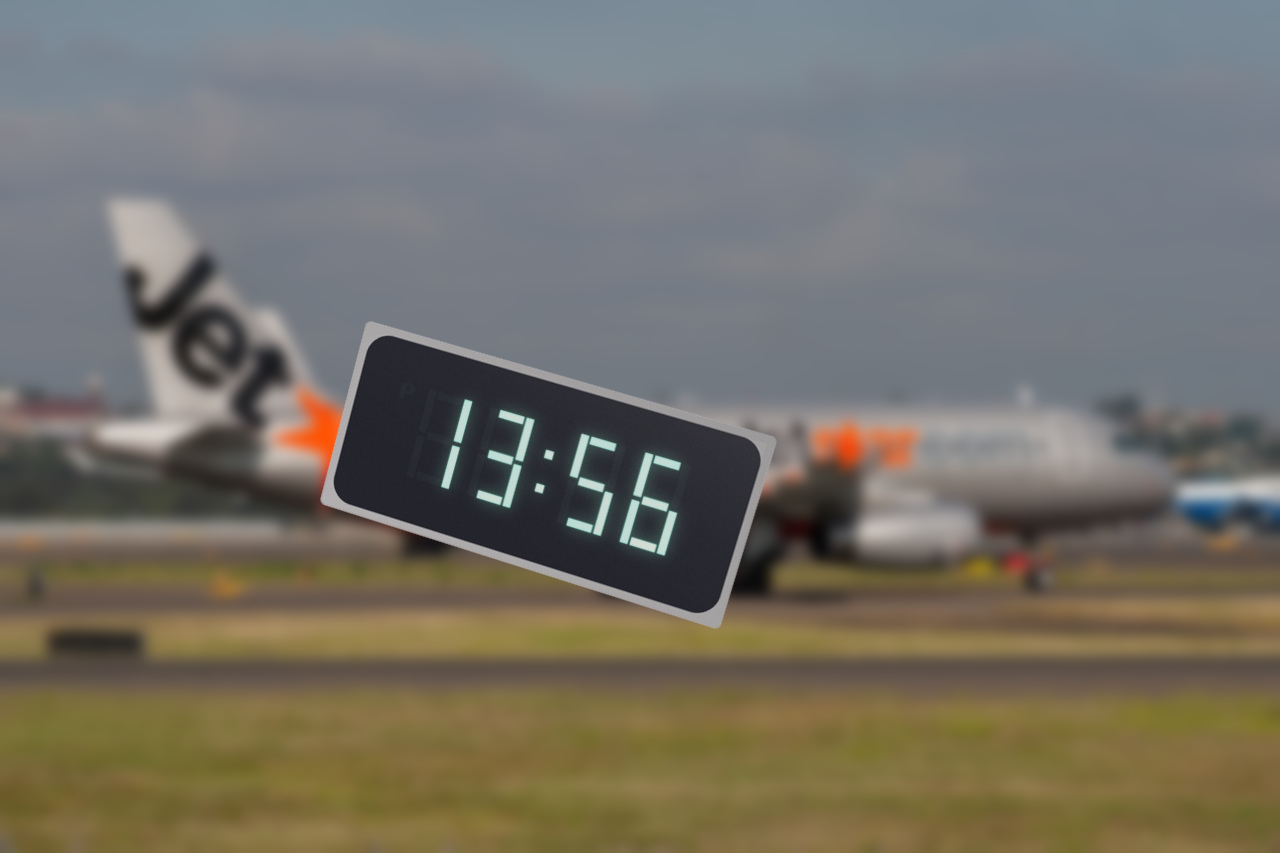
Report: 13 h 56 min
